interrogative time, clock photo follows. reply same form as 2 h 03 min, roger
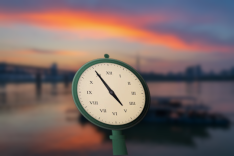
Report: 4 h 55 min
